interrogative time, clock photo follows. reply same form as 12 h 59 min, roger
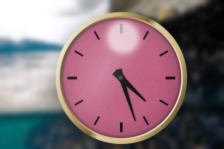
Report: 4 h 27 min
